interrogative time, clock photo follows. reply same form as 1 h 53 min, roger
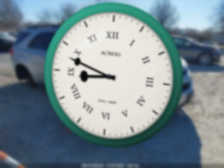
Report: 8 h 48 min
